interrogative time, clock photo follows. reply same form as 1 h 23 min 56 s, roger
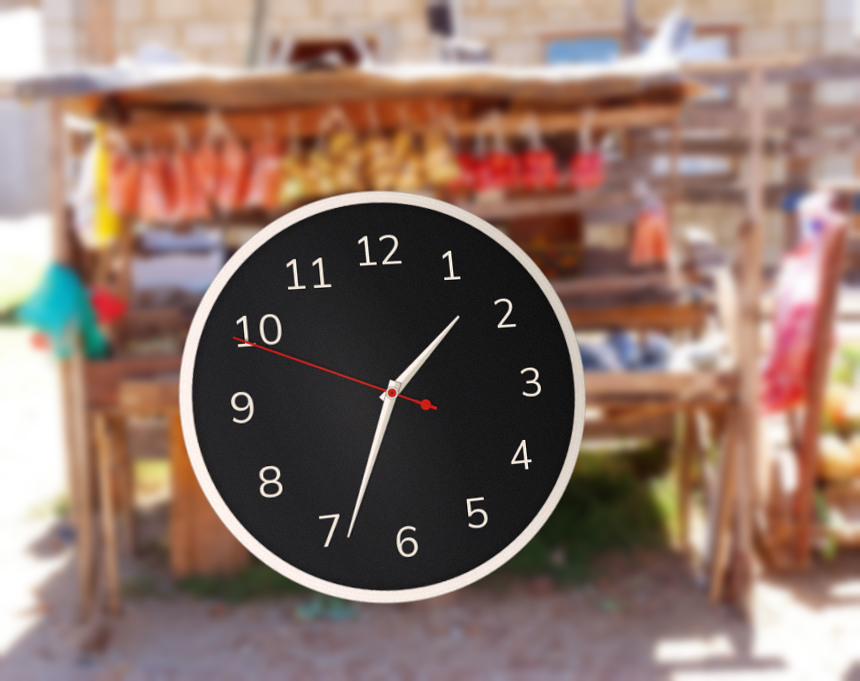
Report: 1 h 33 min 49 s
